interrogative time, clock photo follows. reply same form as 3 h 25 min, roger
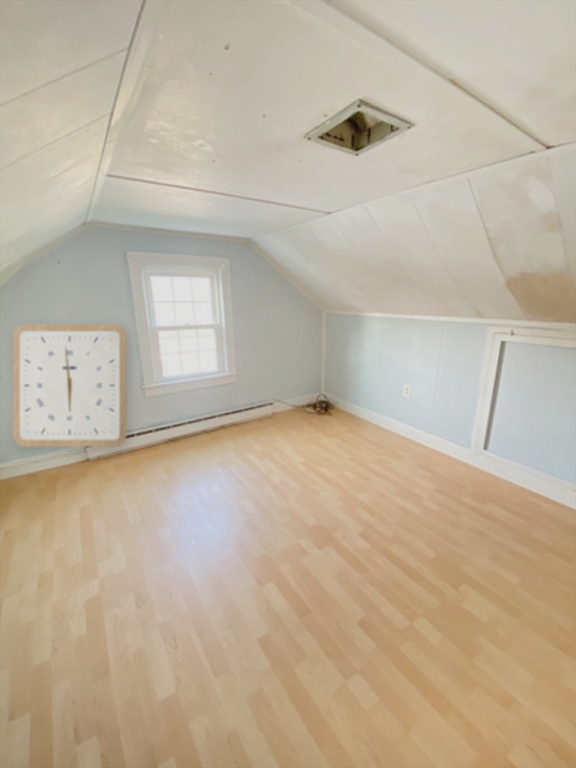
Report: 5 h 59 min
